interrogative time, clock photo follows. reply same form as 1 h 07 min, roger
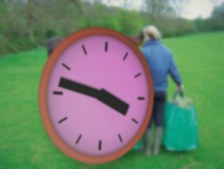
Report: 3 h 47 min
